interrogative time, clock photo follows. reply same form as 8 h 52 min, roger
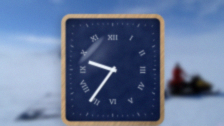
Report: 9 h 36 min
